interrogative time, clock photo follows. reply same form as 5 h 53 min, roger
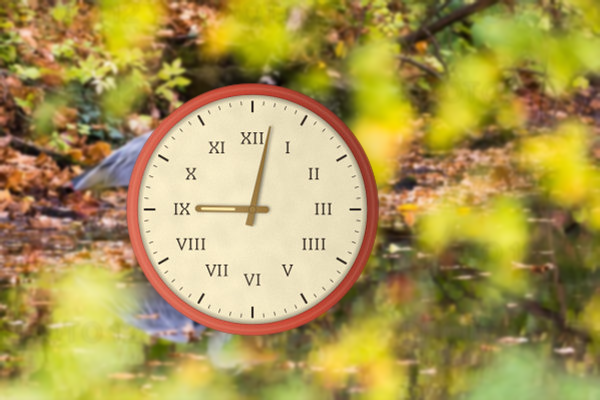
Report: 9 h 02 min
